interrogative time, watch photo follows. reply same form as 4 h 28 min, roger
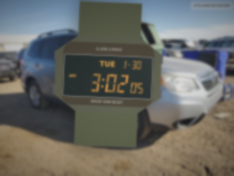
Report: 3 h 02 min
